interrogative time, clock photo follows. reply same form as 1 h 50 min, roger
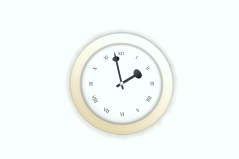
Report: 1 h 58 min
